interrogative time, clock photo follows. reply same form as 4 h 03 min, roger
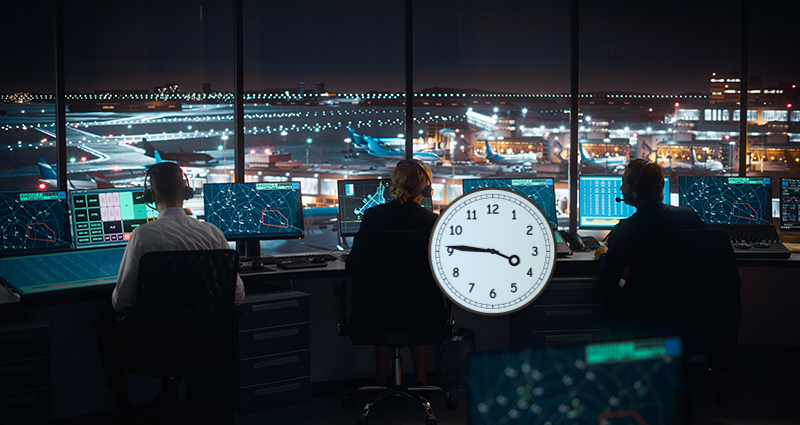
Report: 3 h 46 min
